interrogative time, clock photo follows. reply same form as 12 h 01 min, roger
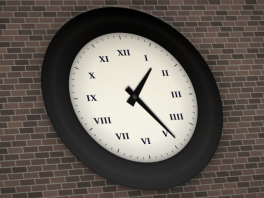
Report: 1 h 24 min
